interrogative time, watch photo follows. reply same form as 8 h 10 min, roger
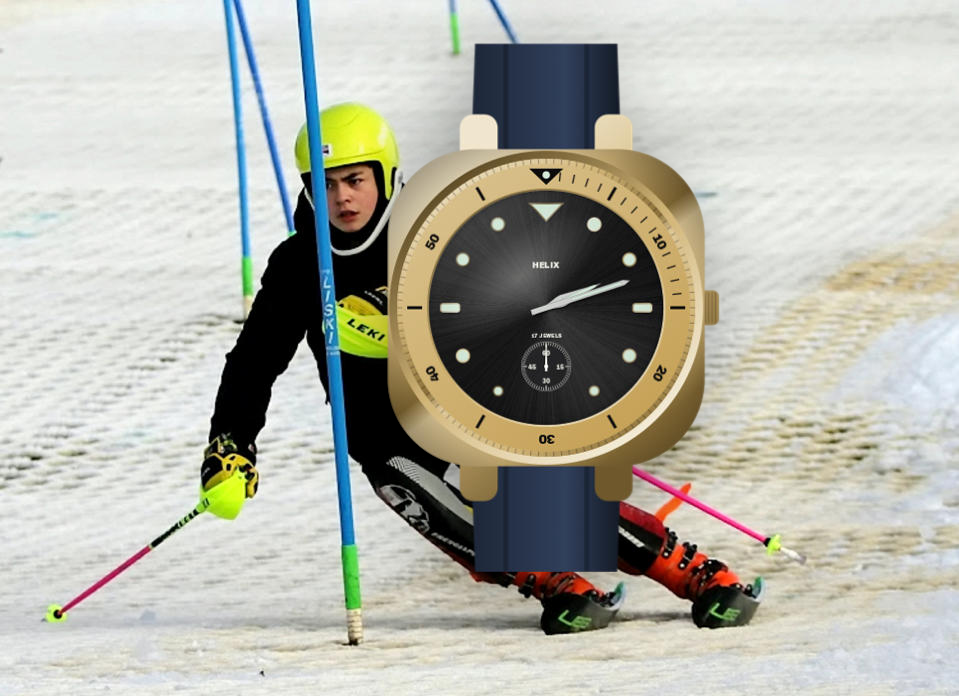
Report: 2 h 12 min
